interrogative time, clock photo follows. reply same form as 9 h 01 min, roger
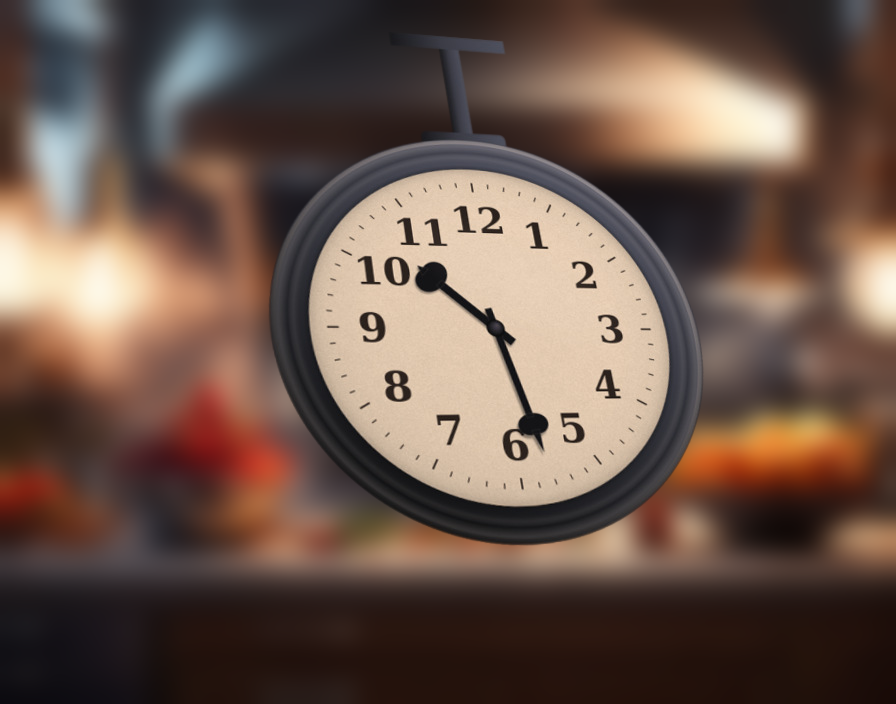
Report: 10 h 28 min
